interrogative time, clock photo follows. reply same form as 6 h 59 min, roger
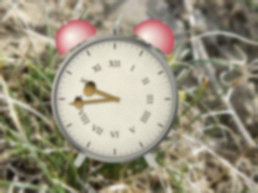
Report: 9 h 44 min
